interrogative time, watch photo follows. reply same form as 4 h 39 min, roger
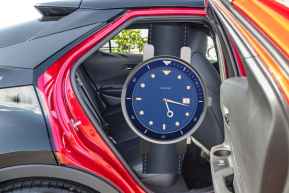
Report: 5 h 17 min
